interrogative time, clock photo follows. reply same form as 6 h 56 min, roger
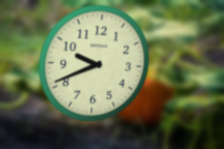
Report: 9 h 41 min
